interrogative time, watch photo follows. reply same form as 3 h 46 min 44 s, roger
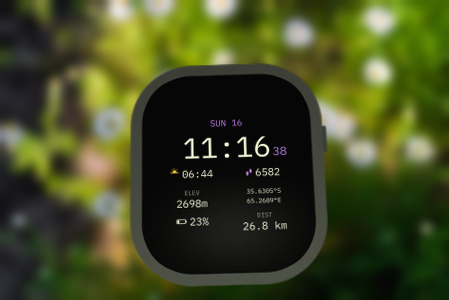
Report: 11 h 16 min 38 s
